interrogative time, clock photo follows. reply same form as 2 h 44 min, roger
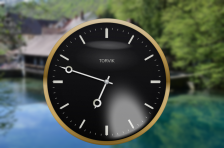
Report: 6 h 48 min
